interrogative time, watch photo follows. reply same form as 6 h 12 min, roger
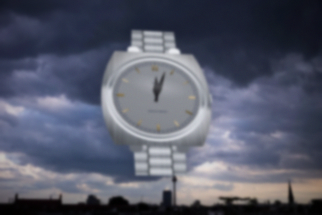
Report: 12 h 03 min
